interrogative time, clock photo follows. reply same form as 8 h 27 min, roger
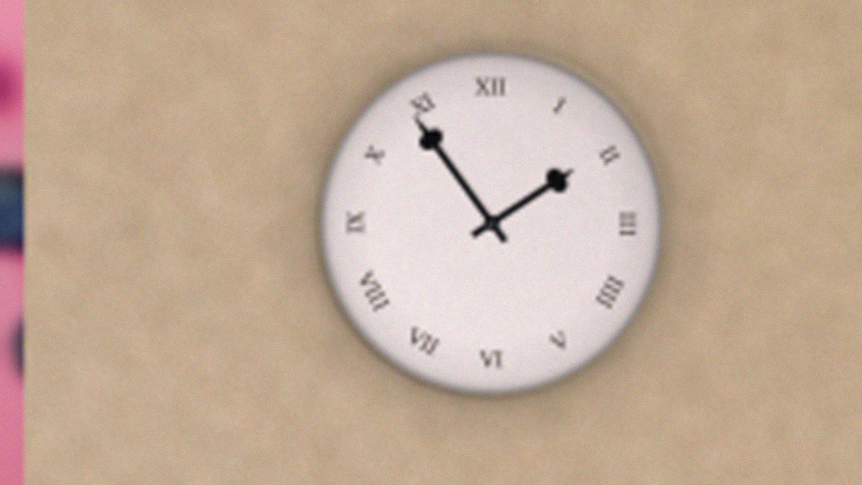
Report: 1 h 54 min
